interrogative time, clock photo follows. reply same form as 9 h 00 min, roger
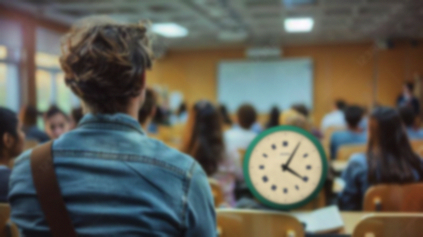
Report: 4 h 05 min
